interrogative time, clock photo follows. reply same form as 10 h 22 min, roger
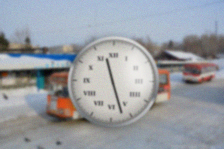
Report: 11 h 27 min
